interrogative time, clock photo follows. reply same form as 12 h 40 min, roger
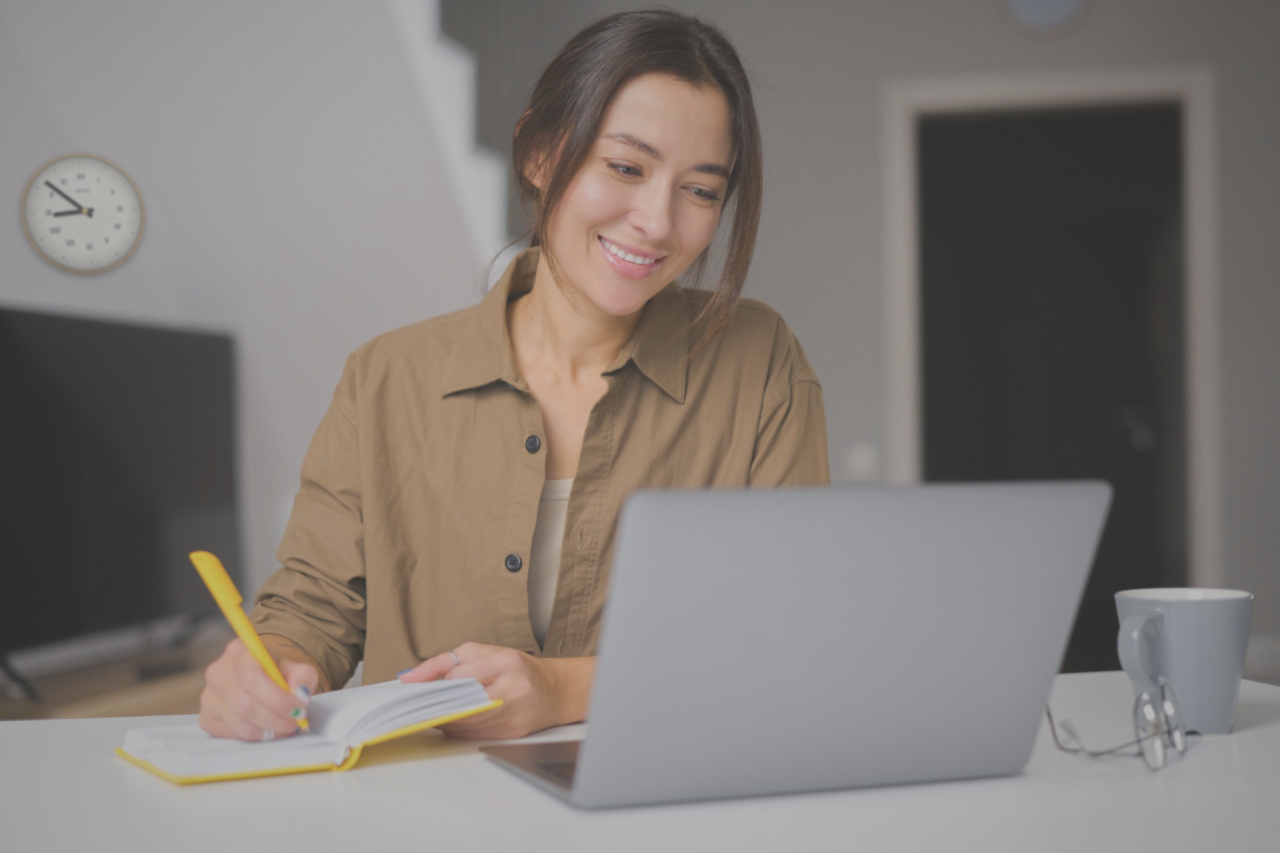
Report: 8 h 52 min
